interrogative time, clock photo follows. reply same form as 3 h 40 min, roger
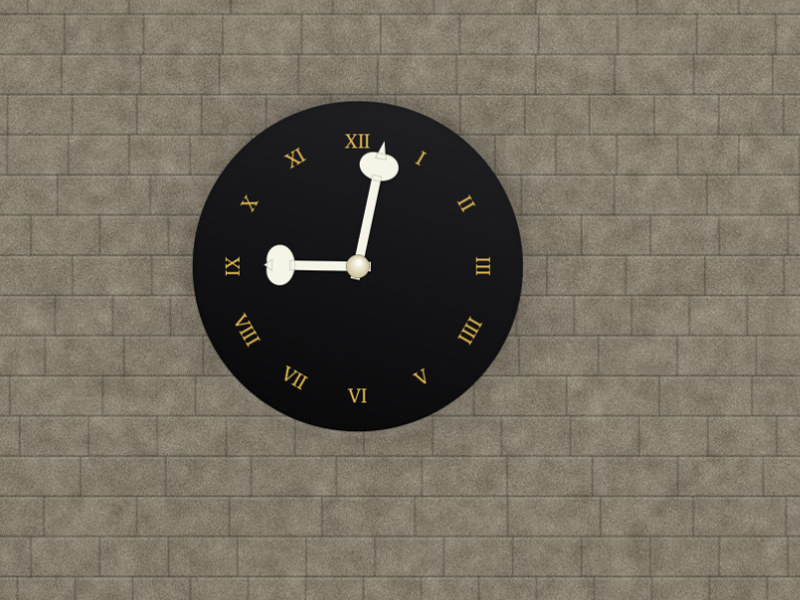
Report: 9 h 02 min
